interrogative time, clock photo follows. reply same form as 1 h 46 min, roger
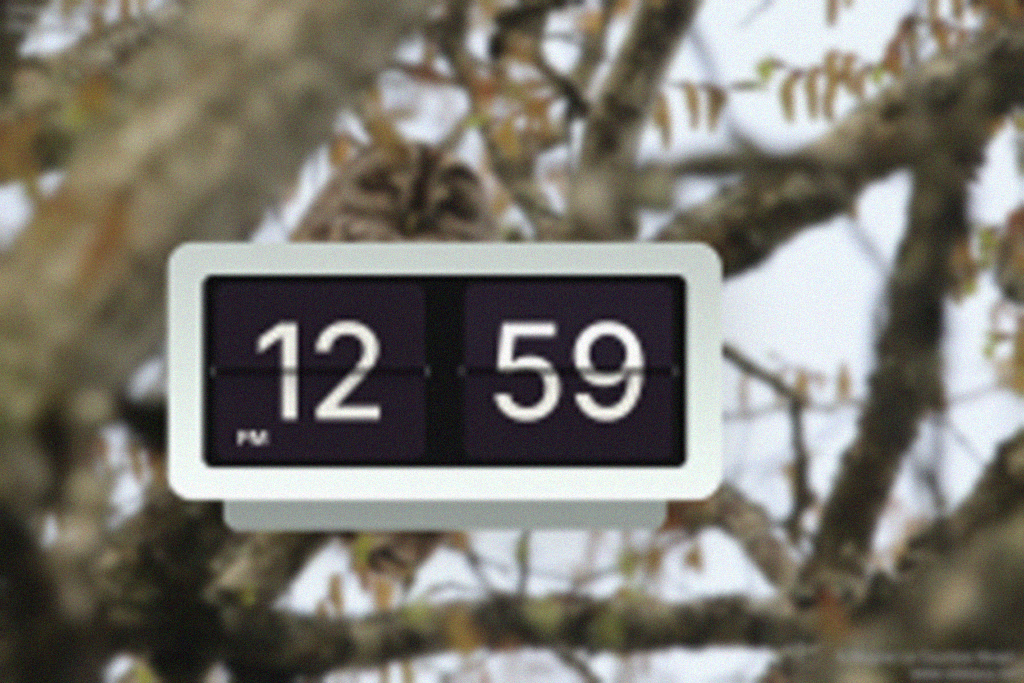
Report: 12 h 59 min
